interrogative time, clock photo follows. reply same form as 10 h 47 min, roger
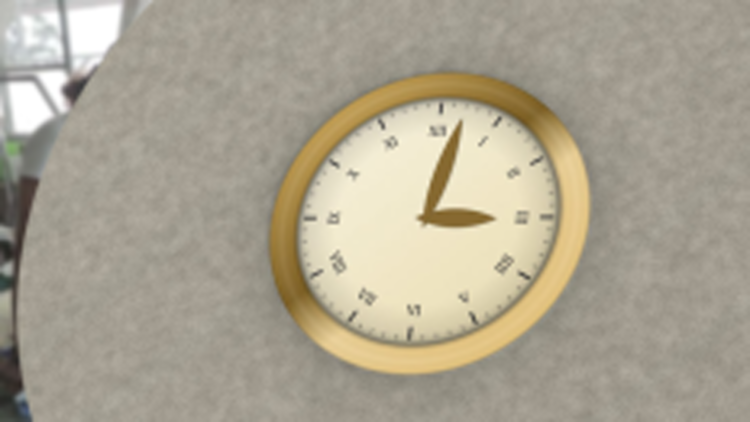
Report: 3 h 02 min
